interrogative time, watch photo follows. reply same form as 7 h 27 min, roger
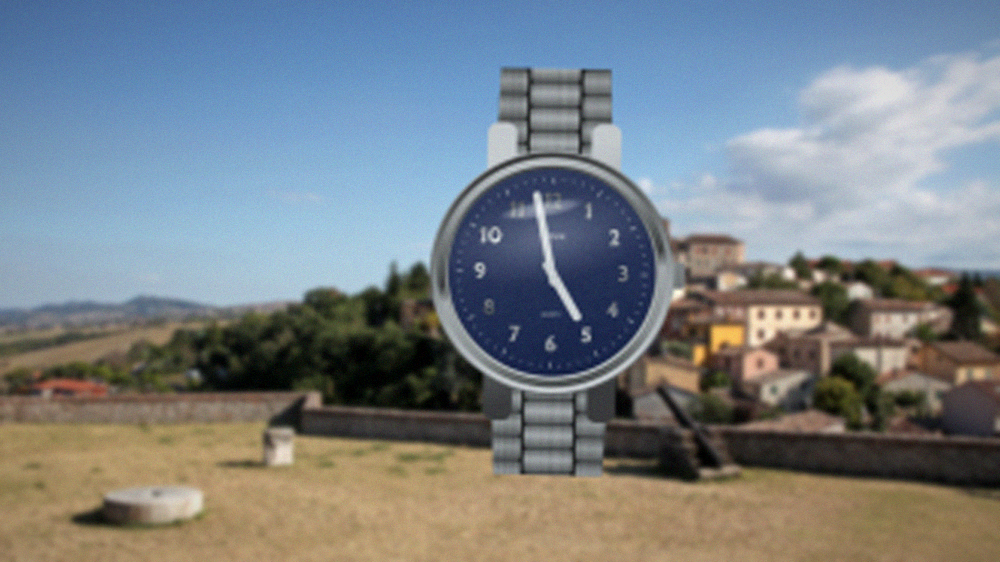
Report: 4 h 58 min
